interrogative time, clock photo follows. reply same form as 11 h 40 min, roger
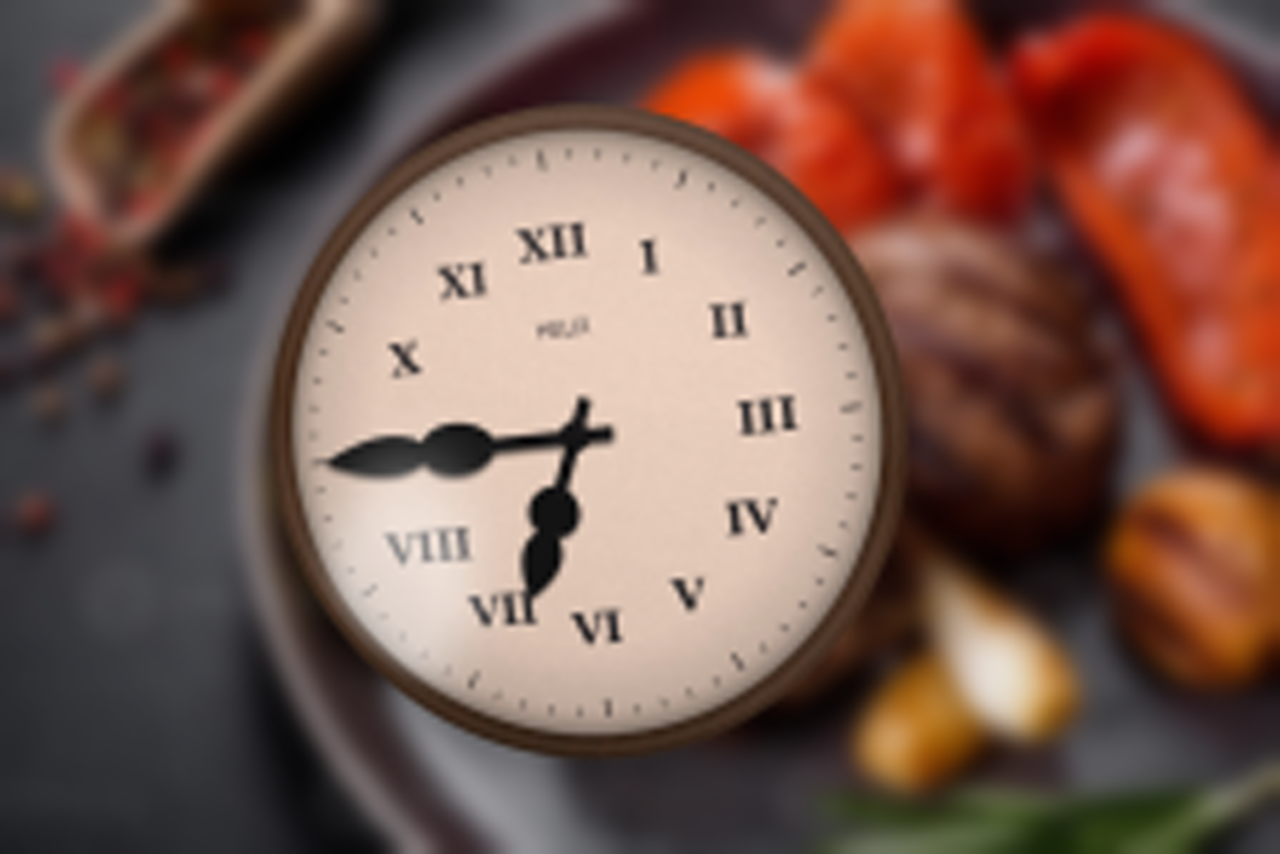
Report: 6 h 45 min
